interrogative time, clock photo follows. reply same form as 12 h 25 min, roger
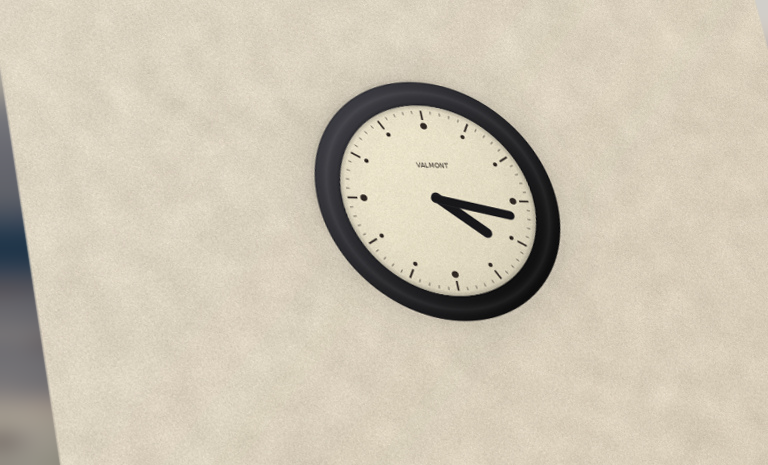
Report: 4 h 17 min
